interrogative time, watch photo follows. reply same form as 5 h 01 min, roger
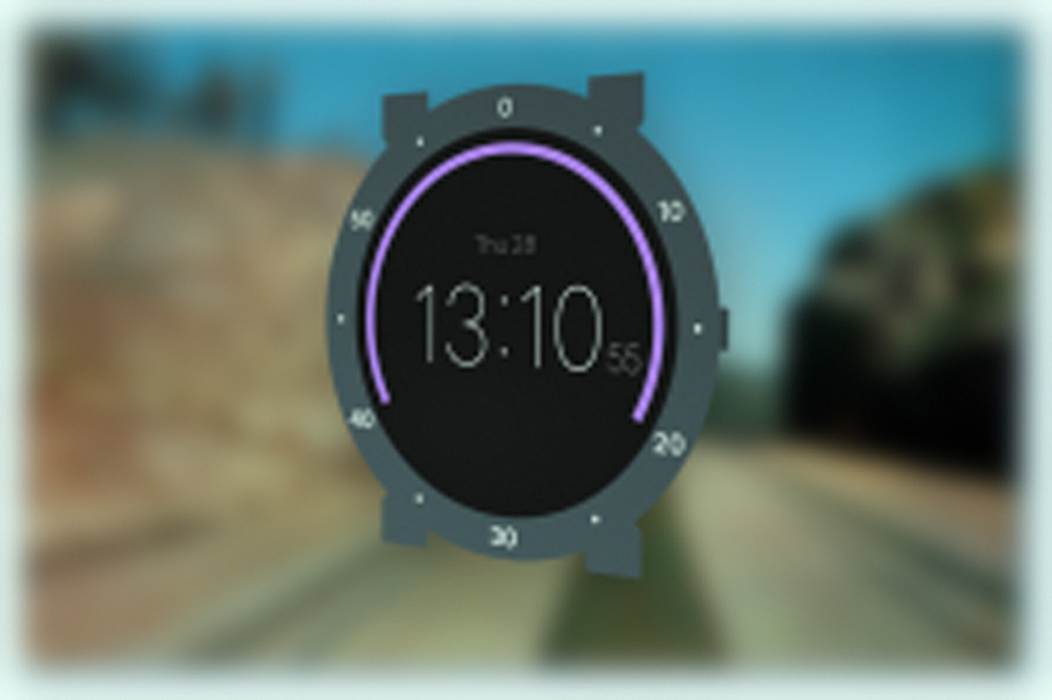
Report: 13 h 10 min
